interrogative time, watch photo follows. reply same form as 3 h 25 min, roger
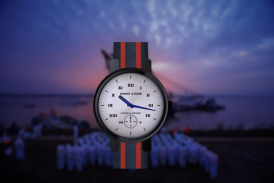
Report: 10 h 17 min
